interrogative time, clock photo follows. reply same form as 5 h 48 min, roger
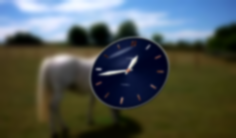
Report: 12 h 43 min
